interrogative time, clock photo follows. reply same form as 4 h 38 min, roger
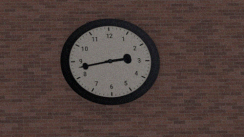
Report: 2 h 43 min
